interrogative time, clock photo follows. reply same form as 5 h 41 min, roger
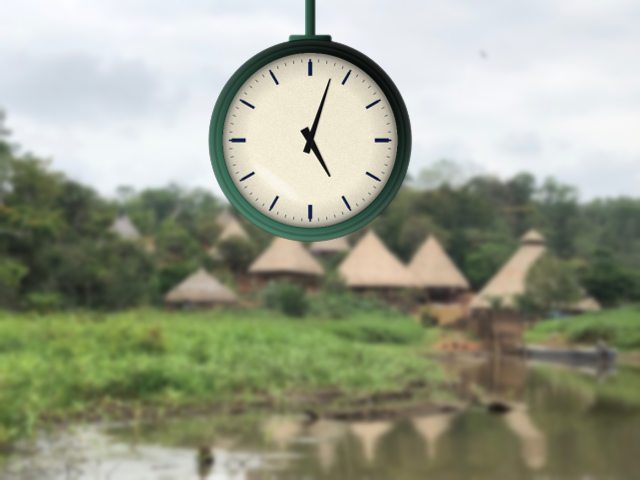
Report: 5 h 03 min
